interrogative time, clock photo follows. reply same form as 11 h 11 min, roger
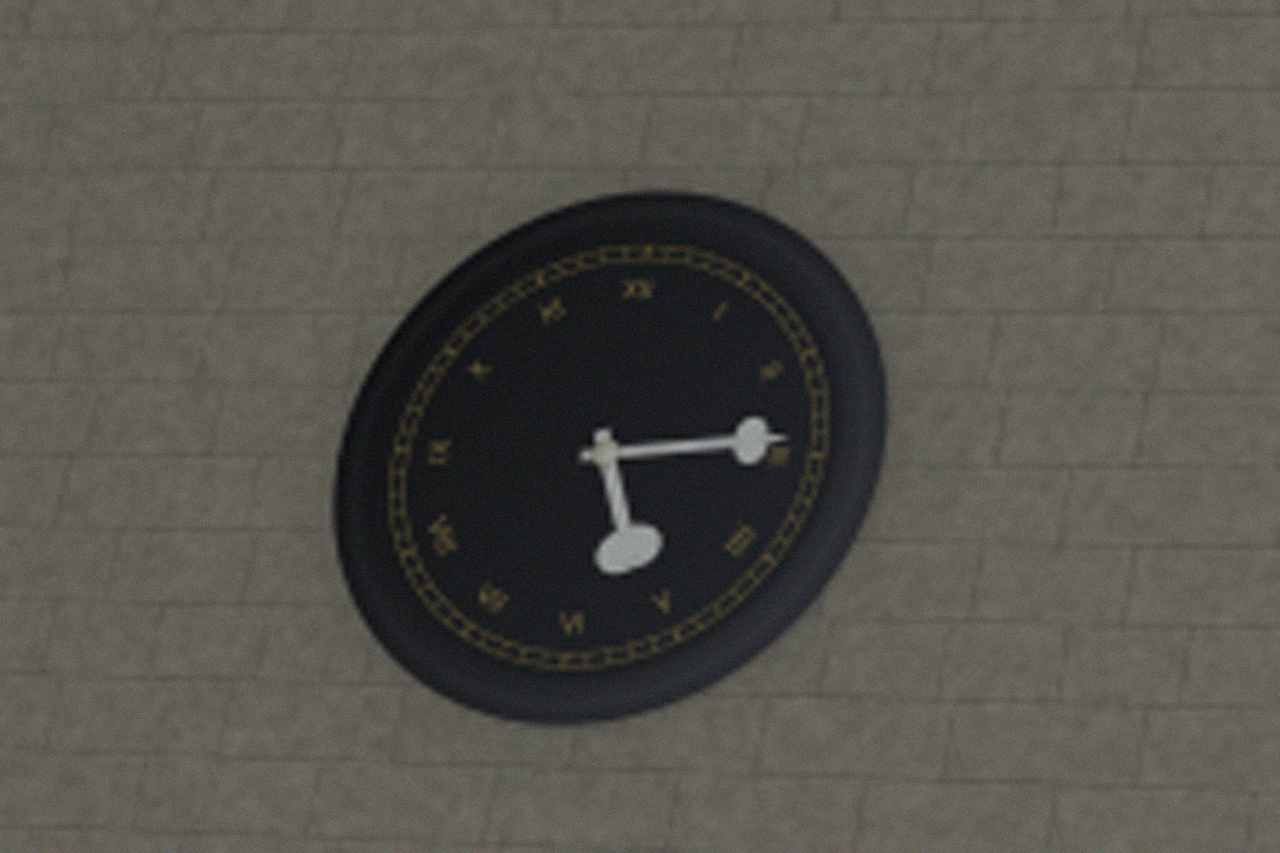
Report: 5 h 14 min
